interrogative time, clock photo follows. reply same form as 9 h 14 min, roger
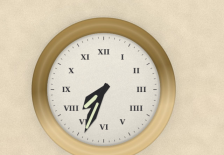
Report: 7 h 34 min
